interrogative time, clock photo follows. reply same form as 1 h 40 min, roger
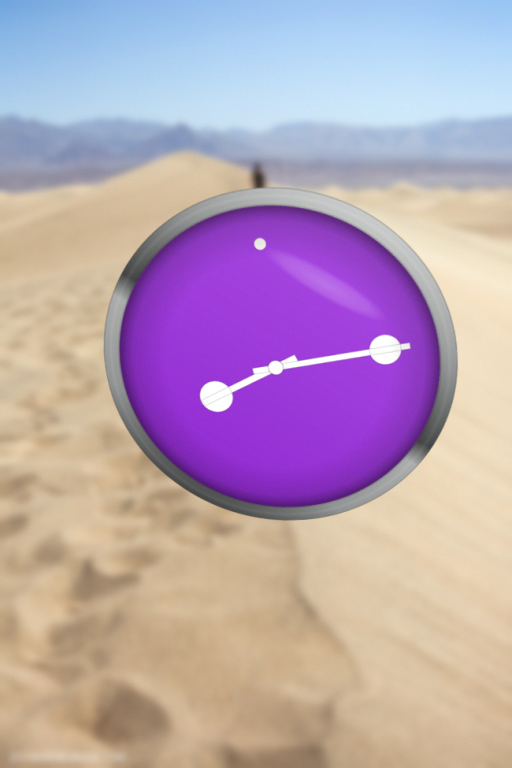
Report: 8 h 14 min
